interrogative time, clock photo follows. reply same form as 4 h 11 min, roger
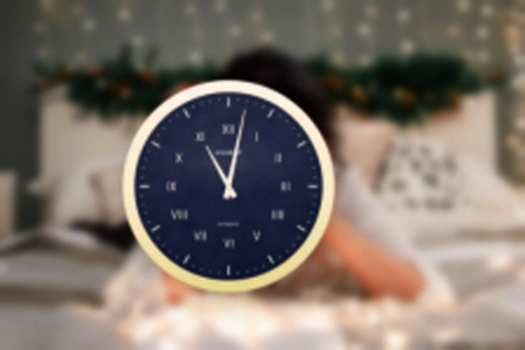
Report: 11 h 02 min
